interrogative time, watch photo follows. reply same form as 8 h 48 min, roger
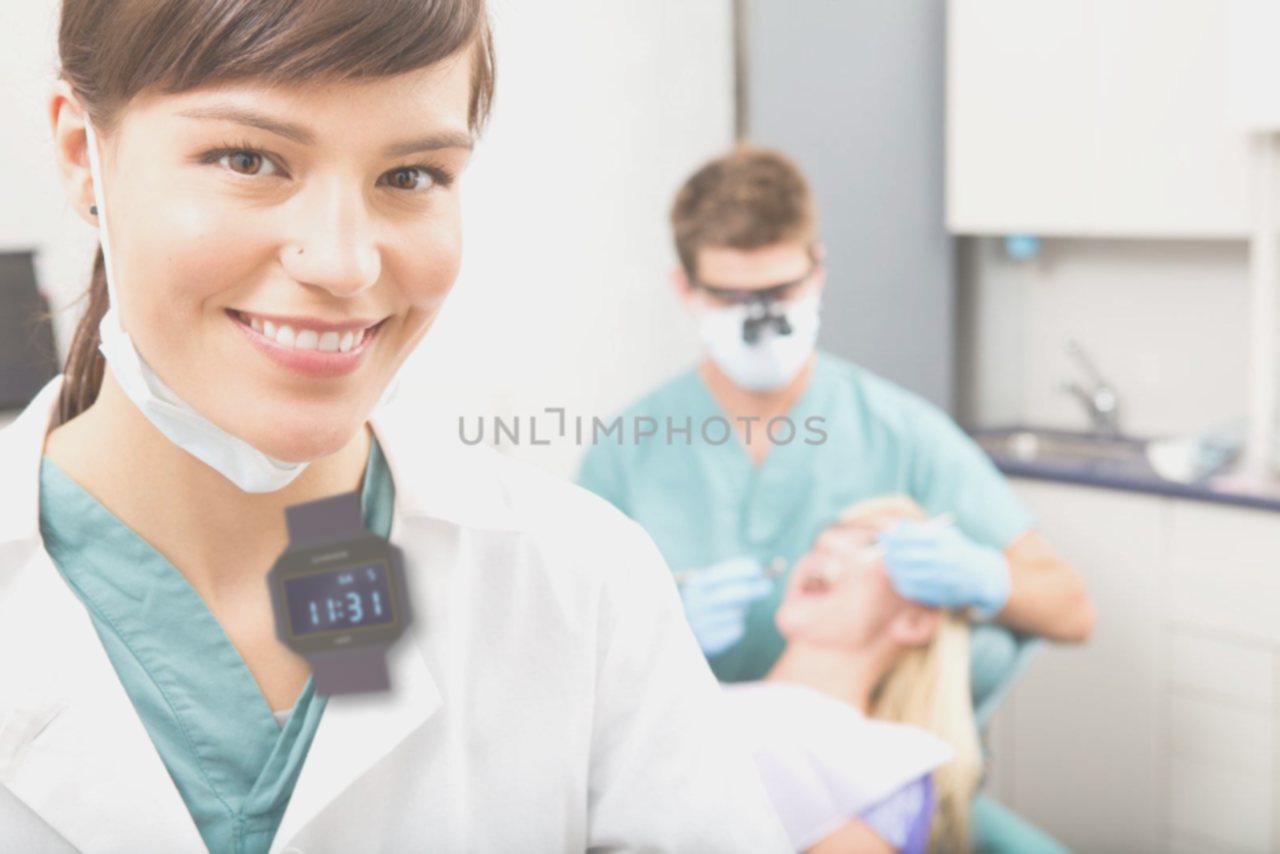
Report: 11 h 31 min
